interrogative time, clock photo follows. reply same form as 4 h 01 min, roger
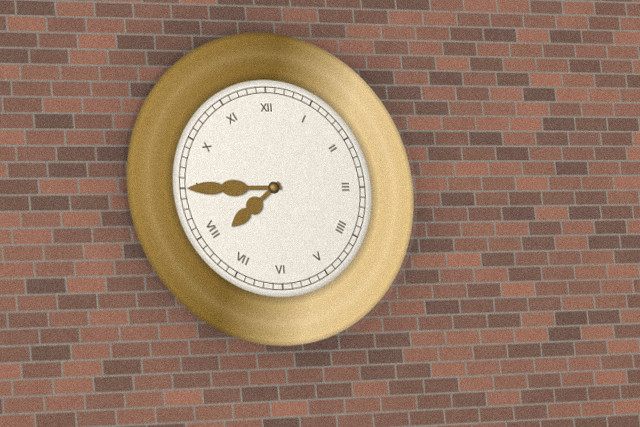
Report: 7 h 45 min
